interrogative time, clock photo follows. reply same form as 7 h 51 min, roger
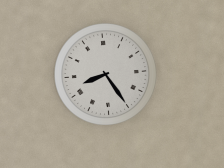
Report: 8 h 25 min
